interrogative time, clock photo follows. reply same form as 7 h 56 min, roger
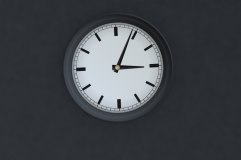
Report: 3 h 04 min
